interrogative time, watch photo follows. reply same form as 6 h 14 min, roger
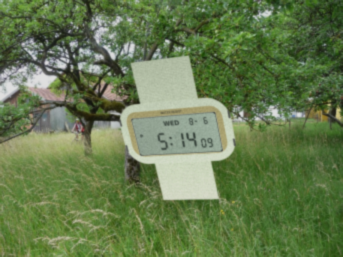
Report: 5 h 14 min
